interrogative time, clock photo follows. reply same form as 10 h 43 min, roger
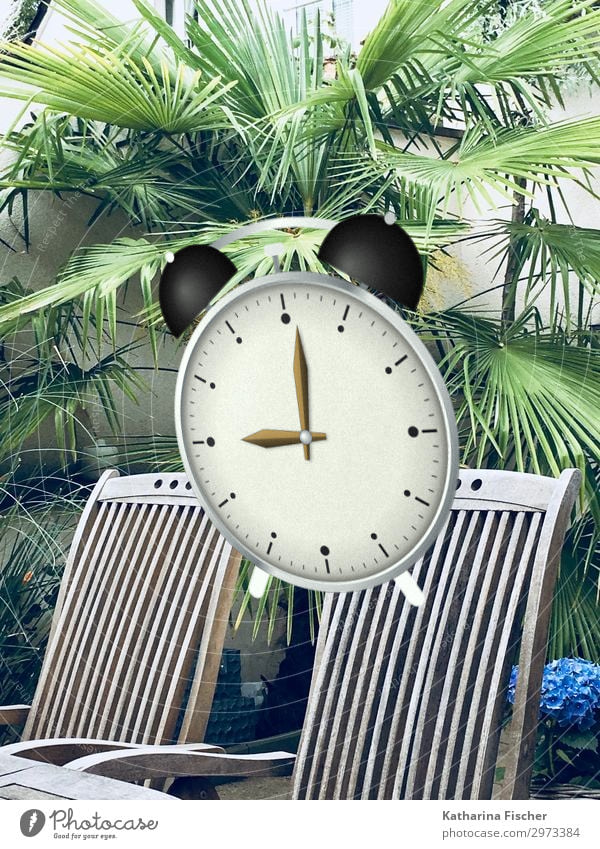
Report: 9 h 01 min
